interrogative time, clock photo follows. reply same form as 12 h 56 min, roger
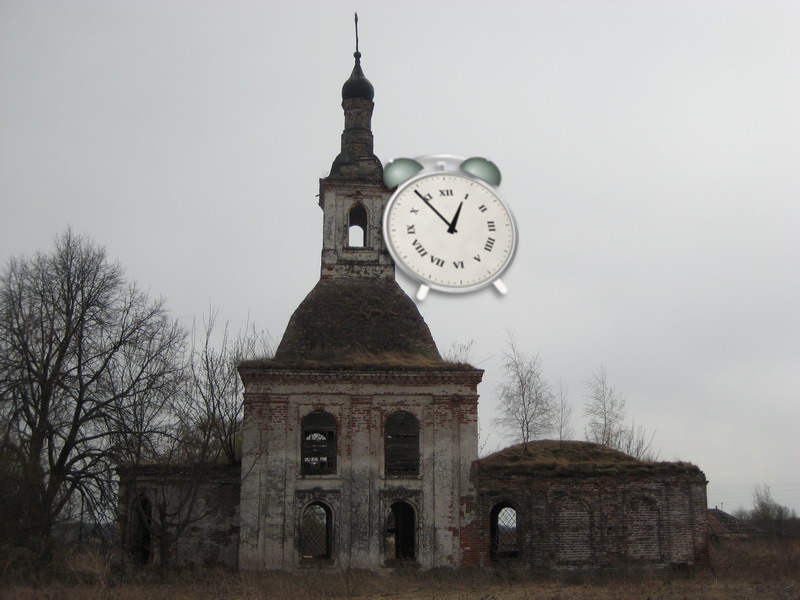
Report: 12 h 54 min
